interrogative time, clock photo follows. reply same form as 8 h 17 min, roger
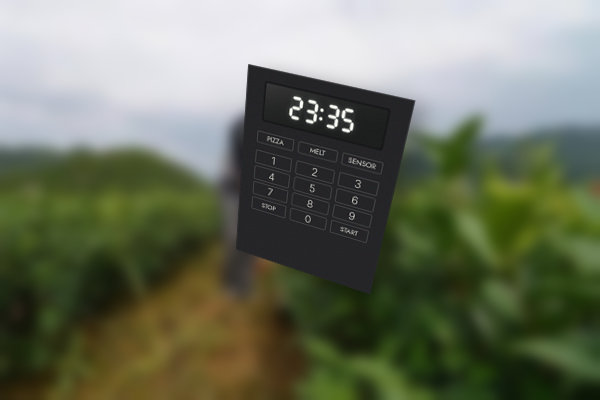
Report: 23 h 35 min
